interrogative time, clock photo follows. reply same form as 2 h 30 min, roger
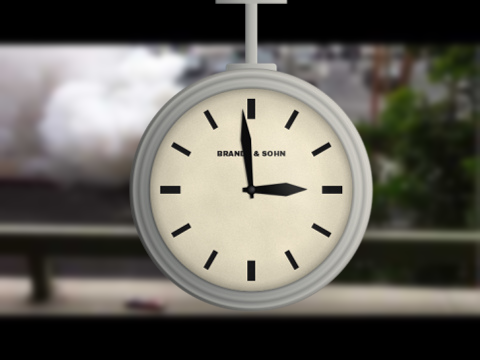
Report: 2 h 59 min
